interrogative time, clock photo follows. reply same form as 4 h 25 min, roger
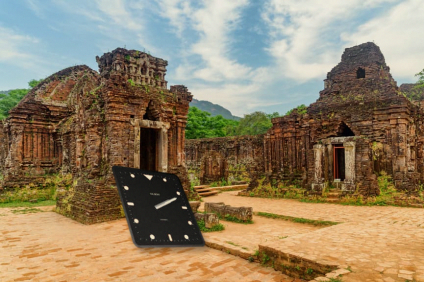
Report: 2 h 11 min
